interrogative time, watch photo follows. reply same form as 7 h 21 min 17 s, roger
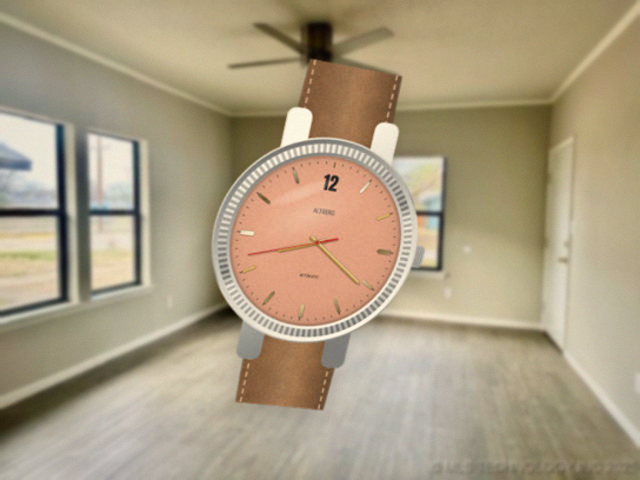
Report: 8 h 20 min 42 s
